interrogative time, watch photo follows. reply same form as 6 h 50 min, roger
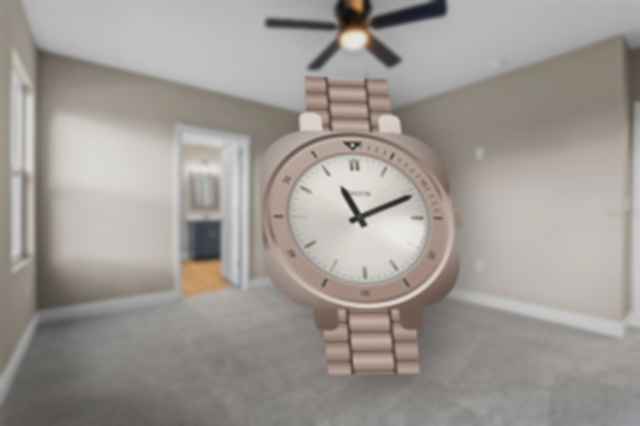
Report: 11 h 11 min
